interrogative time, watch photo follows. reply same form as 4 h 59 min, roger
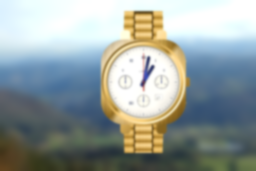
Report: 1 h 02 min
